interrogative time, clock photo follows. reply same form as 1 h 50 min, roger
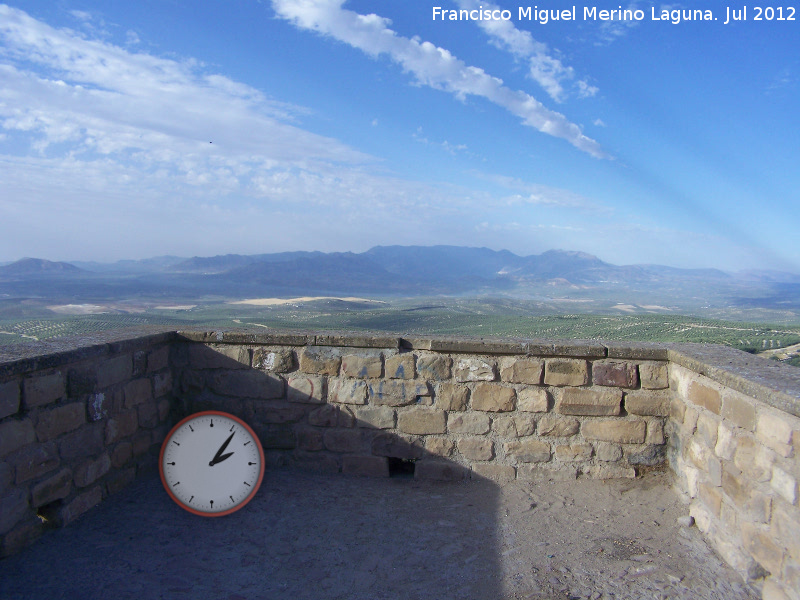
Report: 2 h 06 min
